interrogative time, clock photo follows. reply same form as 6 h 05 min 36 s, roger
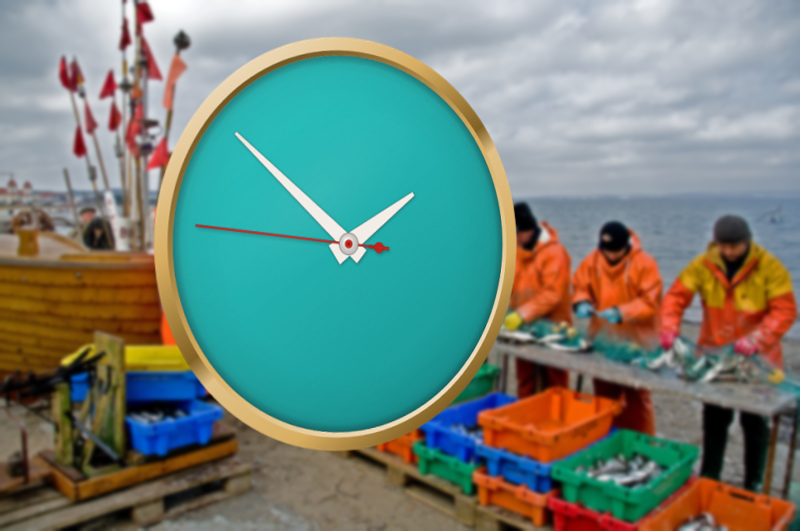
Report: 1 h 51 min 46 s
